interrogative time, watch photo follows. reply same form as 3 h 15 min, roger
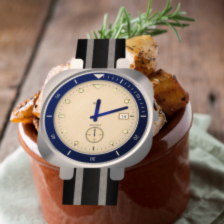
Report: 12 h 12 min
